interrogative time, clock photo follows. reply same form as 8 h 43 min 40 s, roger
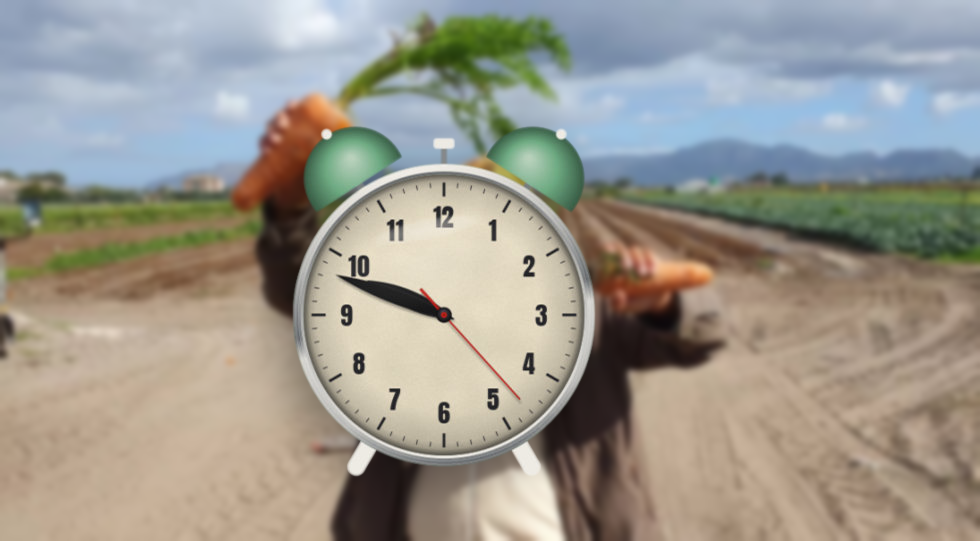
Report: 9 h 48 min 23 s
